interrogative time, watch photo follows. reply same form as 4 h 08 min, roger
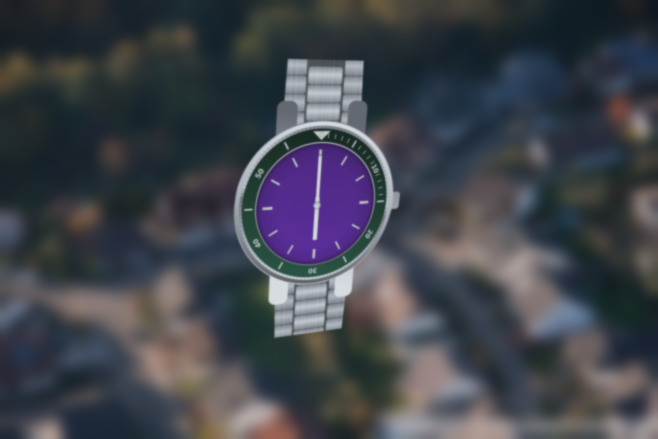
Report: 6 h 00 min
